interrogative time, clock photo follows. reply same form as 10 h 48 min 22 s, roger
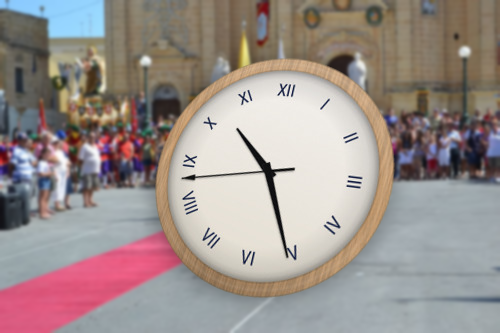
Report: 10 h 25 min 43 s
